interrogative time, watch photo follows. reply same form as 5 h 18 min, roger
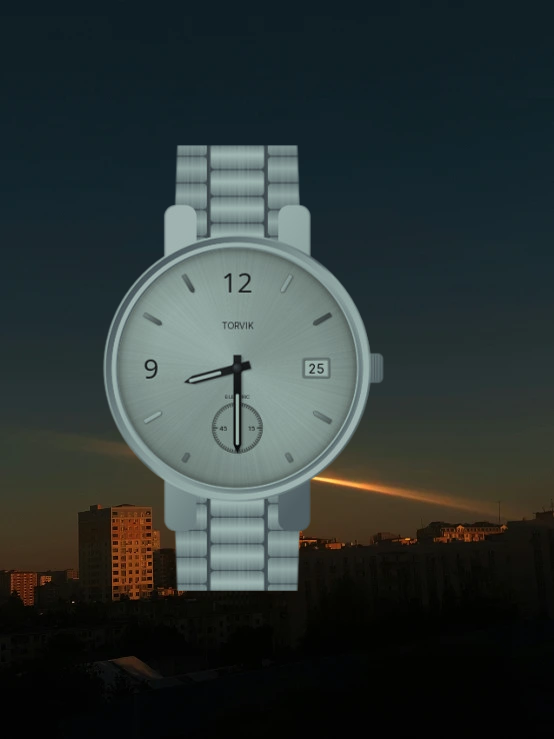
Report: 8 h 30 min
